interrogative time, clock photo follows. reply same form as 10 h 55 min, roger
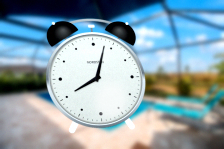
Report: 8 h 03 min
